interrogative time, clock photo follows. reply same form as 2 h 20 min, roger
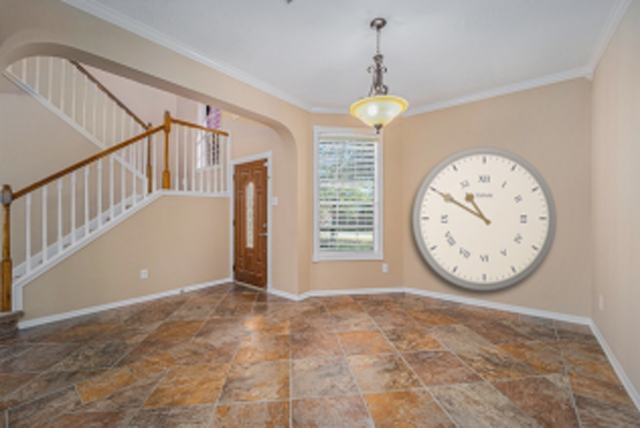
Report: 10 h 50 min
